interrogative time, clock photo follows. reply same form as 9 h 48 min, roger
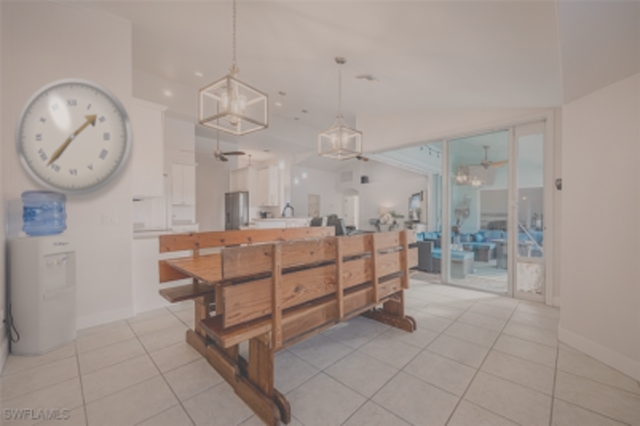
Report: 1 h 37 min
